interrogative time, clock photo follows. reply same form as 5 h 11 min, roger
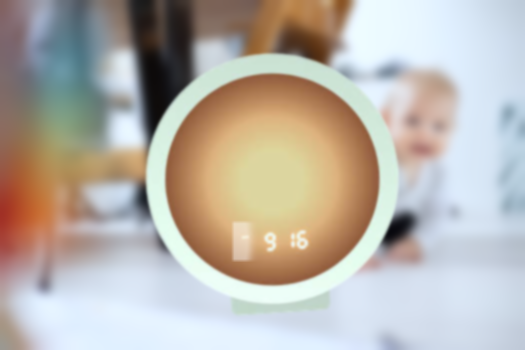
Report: 9 h 16 min
